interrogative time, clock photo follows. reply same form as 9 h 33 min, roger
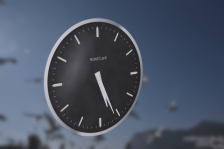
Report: 5 h 26 min
